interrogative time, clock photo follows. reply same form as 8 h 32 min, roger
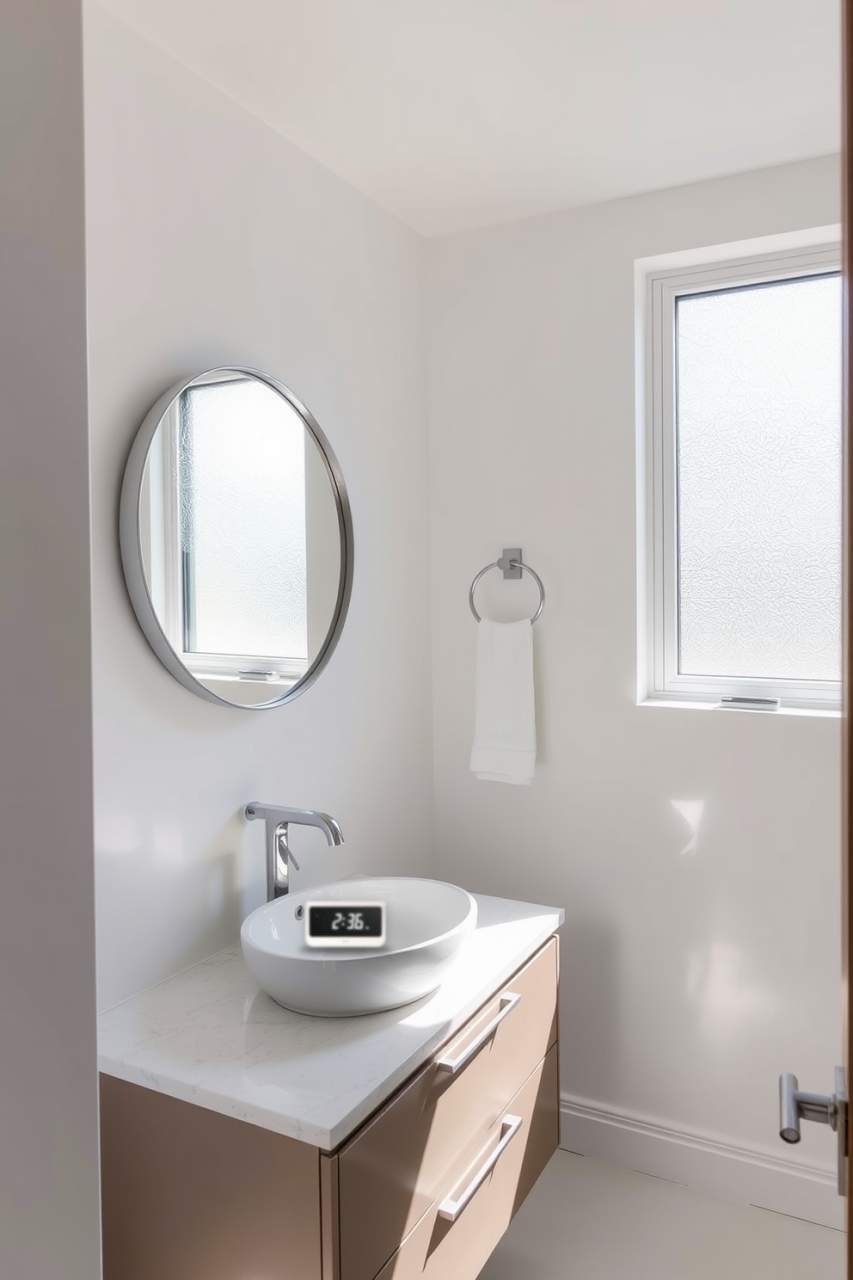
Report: 2 h 36 min
